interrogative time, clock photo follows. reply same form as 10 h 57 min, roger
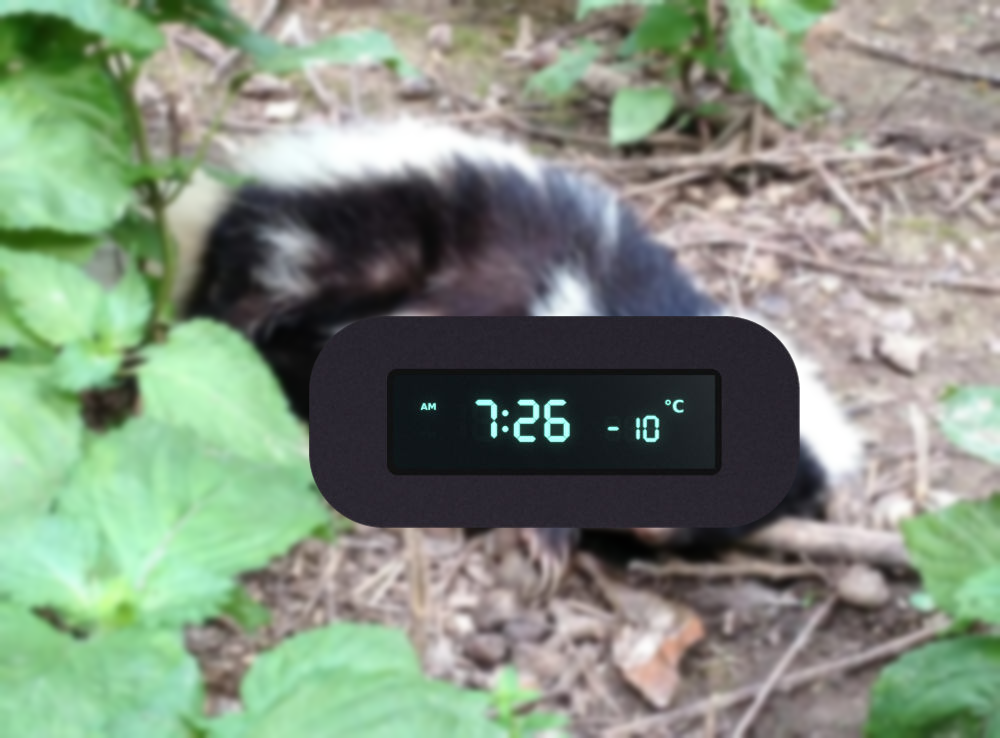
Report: 7 h 26 min
